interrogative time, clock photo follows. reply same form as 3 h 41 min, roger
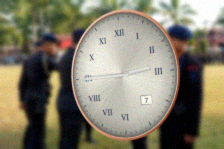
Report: 2 h 45 min
